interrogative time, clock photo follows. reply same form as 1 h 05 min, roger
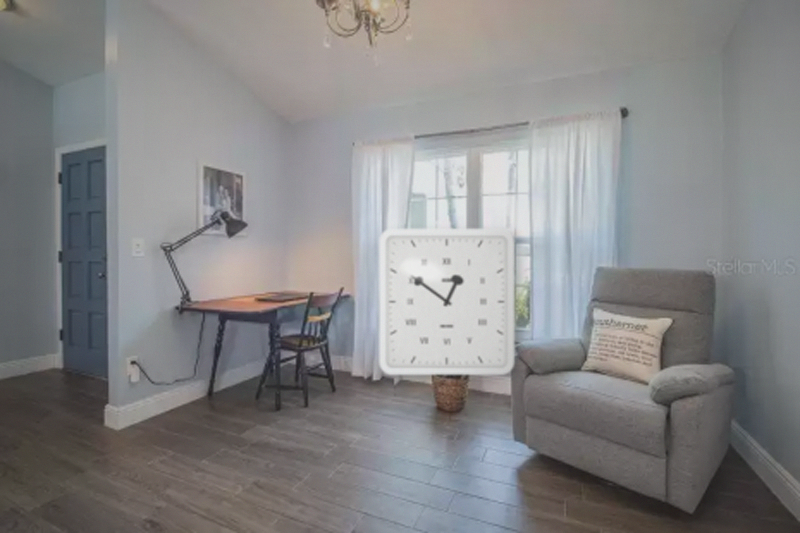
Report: 12 h 51 min
